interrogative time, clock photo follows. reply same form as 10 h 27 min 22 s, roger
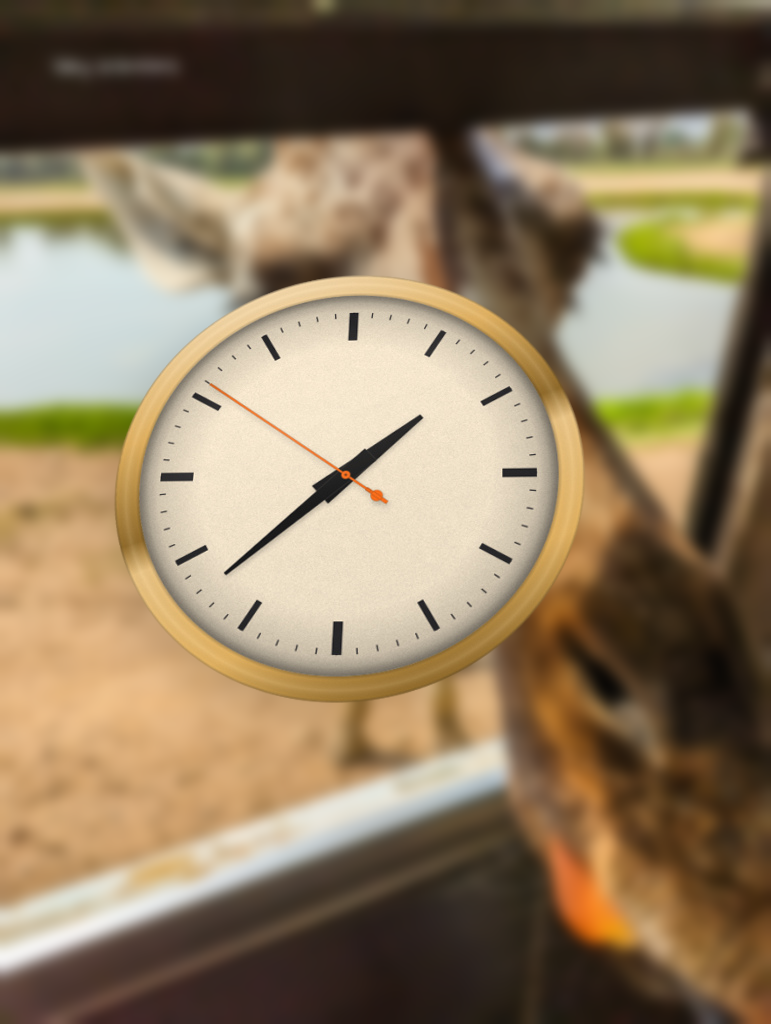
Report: 1 h 37 min 51 s
